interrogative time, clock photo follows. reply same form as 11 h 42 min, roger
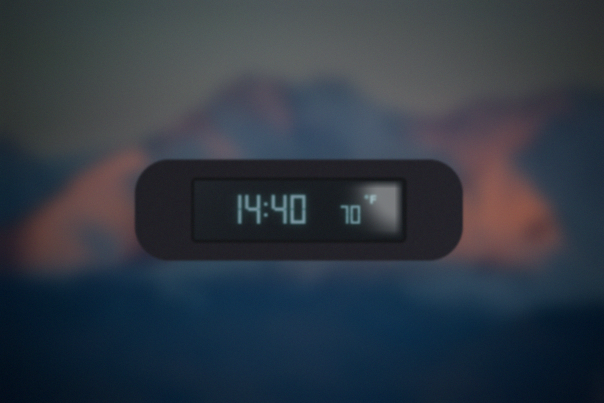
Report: 14 h 40 min
